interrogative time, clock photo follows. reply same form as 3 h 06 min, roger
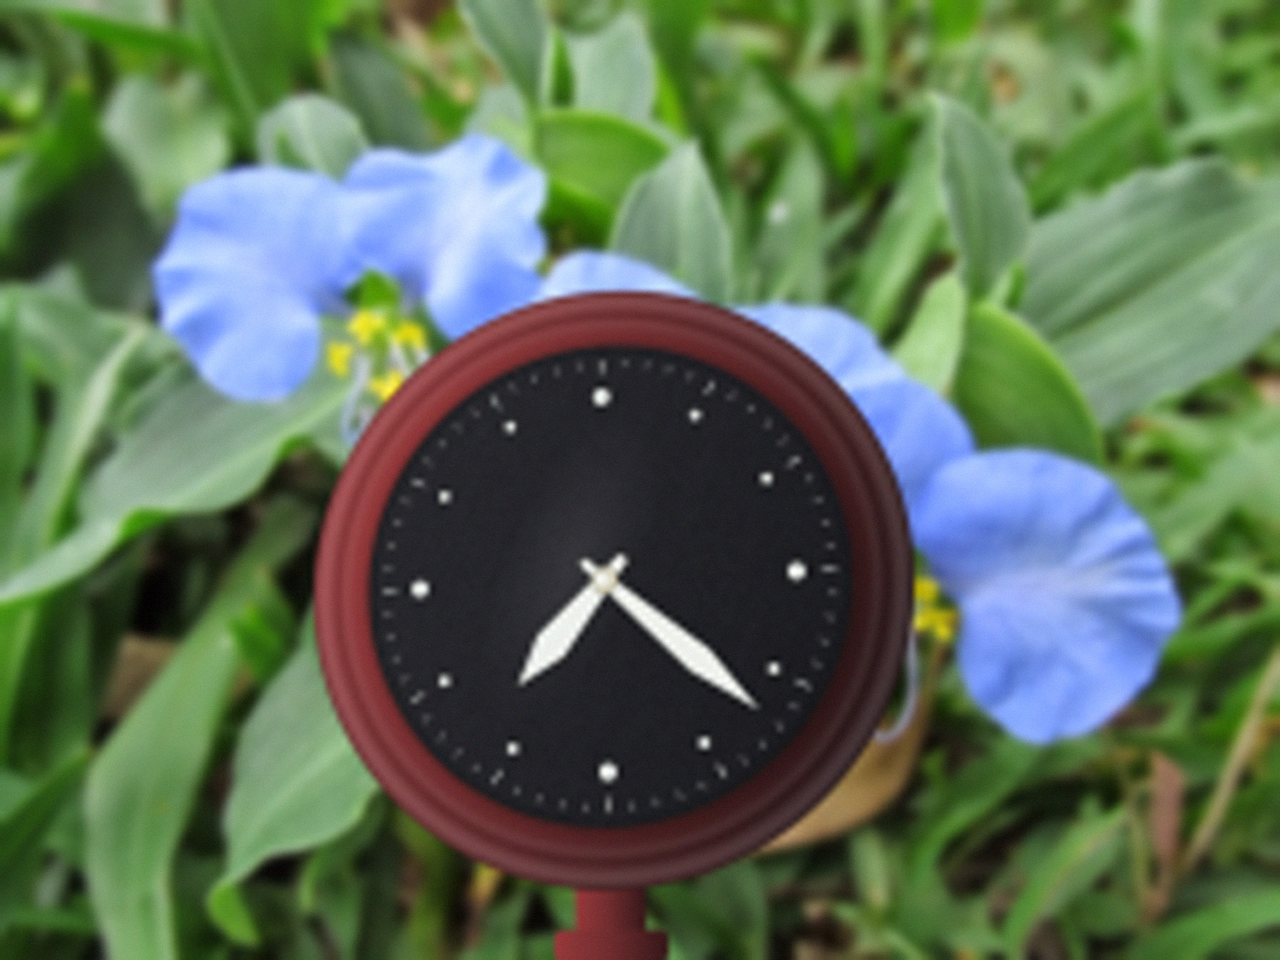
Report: 7 h 22 min
